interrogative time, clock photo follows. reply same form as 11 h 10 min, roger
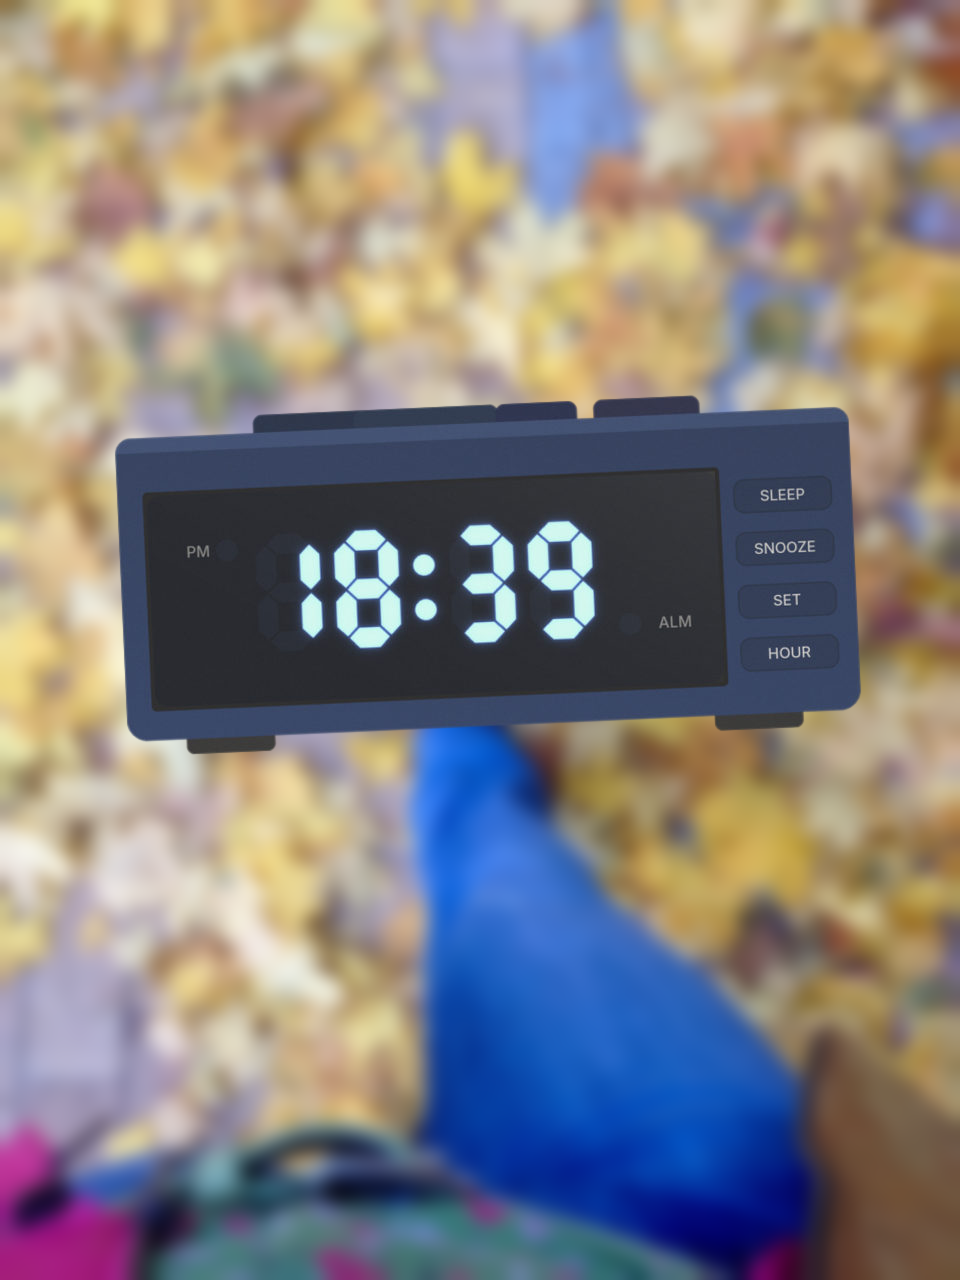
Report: 18 h 39 min
